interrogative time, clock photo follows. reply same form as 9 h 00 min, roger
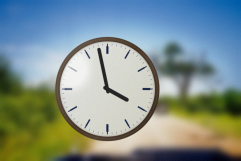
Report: 3 h 58 min
